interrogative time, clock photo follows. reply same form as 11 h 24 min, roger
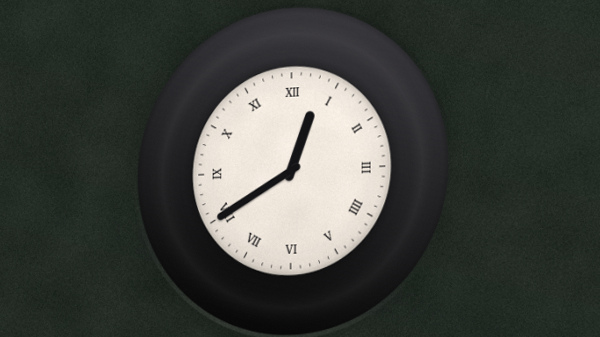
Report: 12 h 40 min
